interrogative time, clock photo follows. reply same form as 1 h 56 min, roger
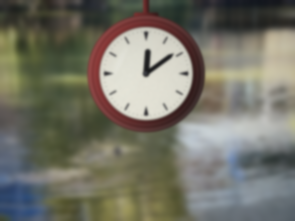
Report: 12 h 09 min
